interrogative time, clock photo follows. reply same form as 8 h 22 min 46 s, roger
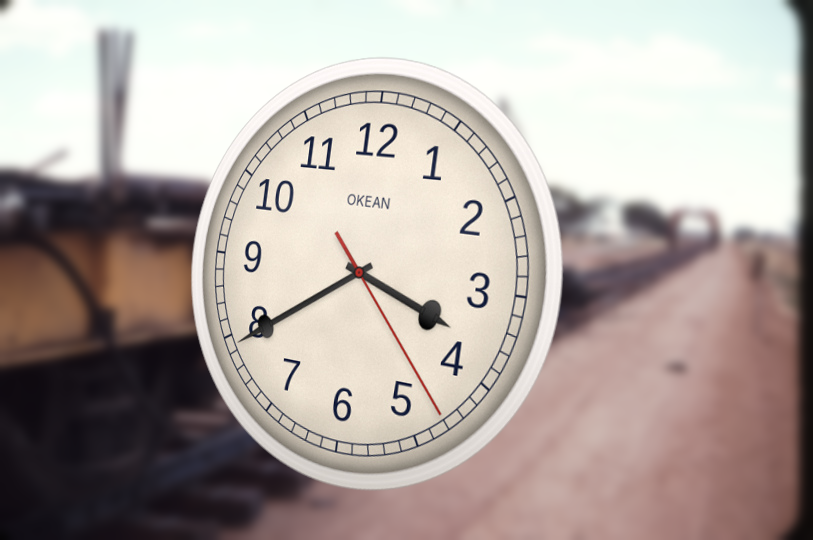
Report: 3 h 39 min 23 s
